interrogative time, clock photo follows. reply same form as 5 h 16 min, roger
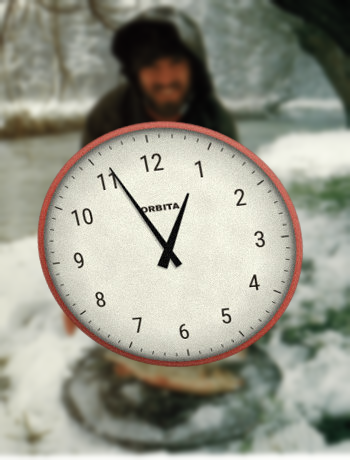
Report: 12 h 56 min
